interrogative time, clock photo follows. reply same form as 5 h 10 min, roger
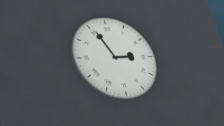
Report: 2 h 56 min
